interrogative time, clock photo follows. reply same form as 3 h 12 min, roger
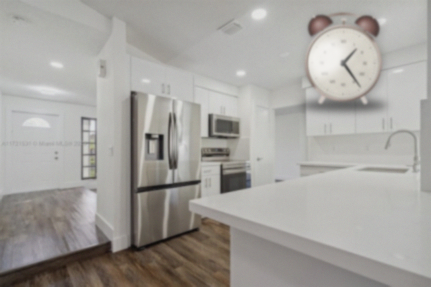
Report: 1 h 24 min
